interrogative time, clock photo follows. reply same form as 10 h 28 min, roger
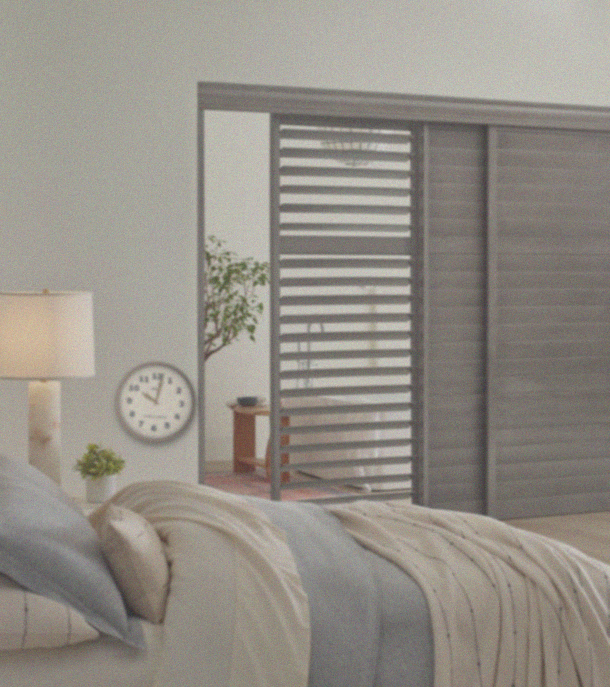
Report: 10 h 02 min
